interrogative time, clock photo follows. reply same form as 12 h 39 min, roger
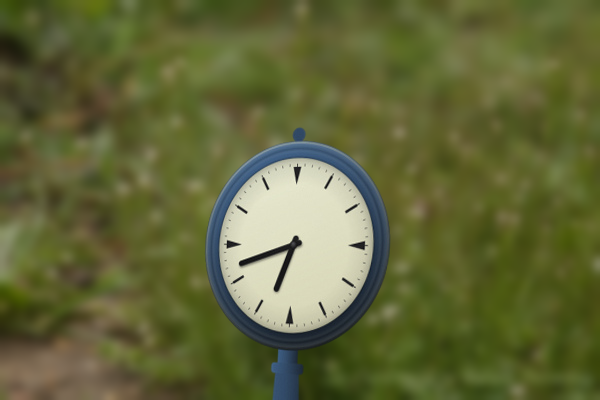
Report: 6 h 42 min
